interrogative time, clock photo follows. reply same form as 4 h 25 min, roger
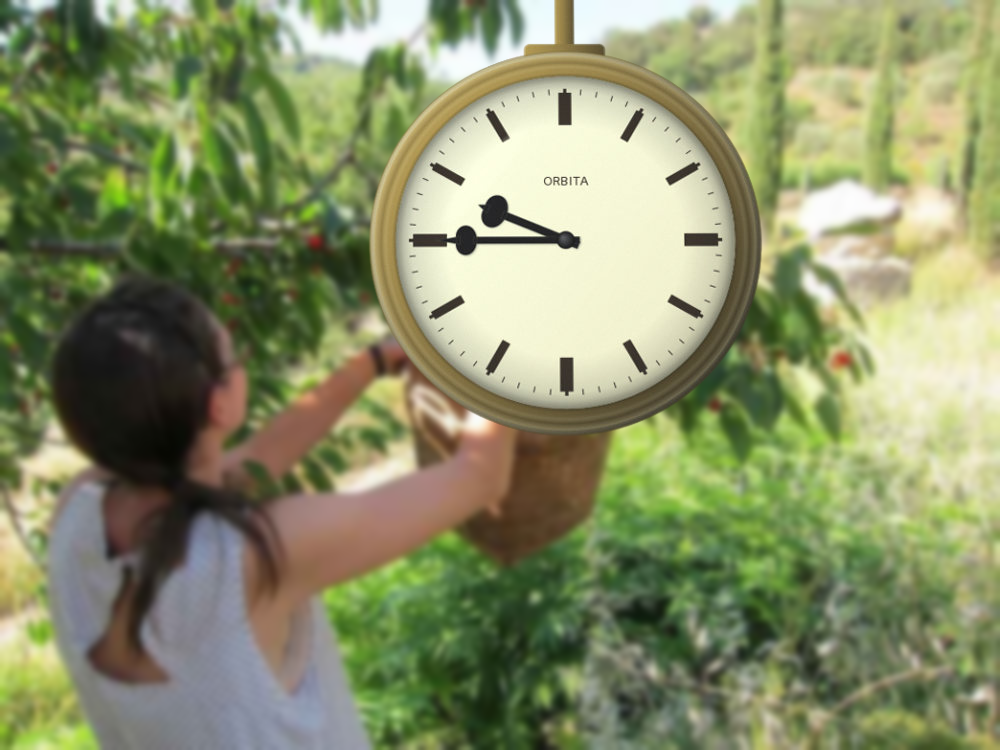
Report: 9 h 45 min
